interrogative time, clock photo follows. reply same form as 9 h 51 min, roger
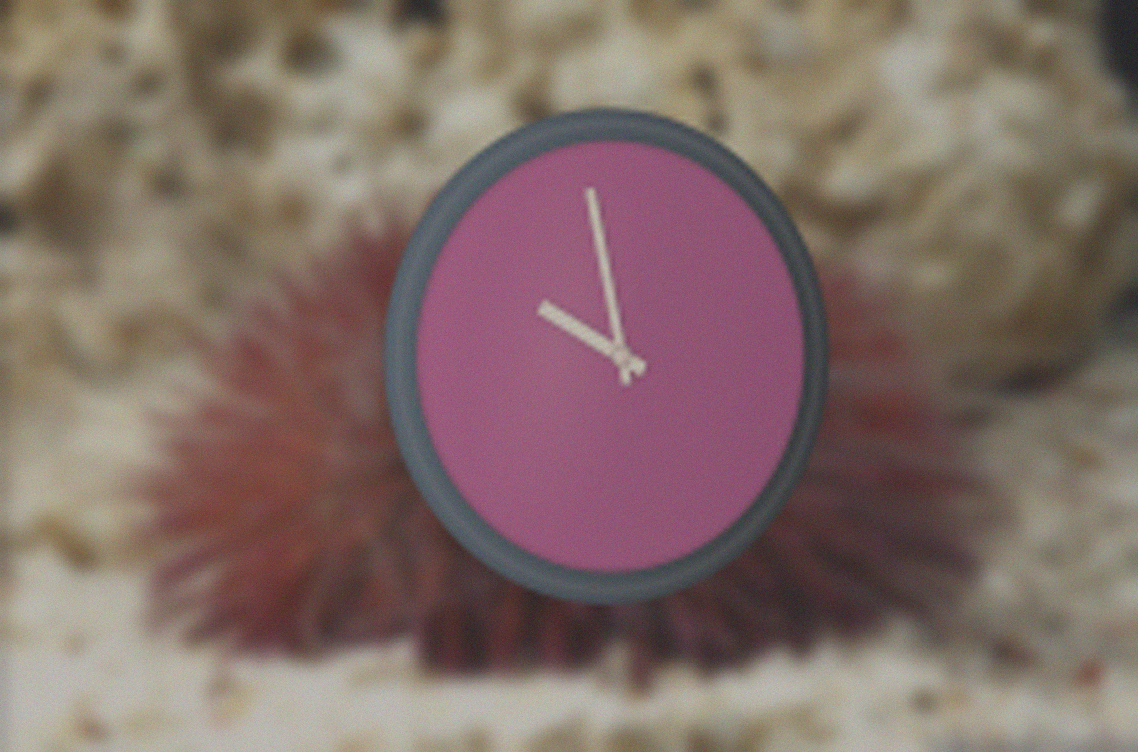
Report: 9 h 58 min
